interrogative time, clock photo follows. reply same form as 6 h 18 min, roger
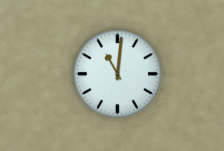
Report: 11 h 01 min
